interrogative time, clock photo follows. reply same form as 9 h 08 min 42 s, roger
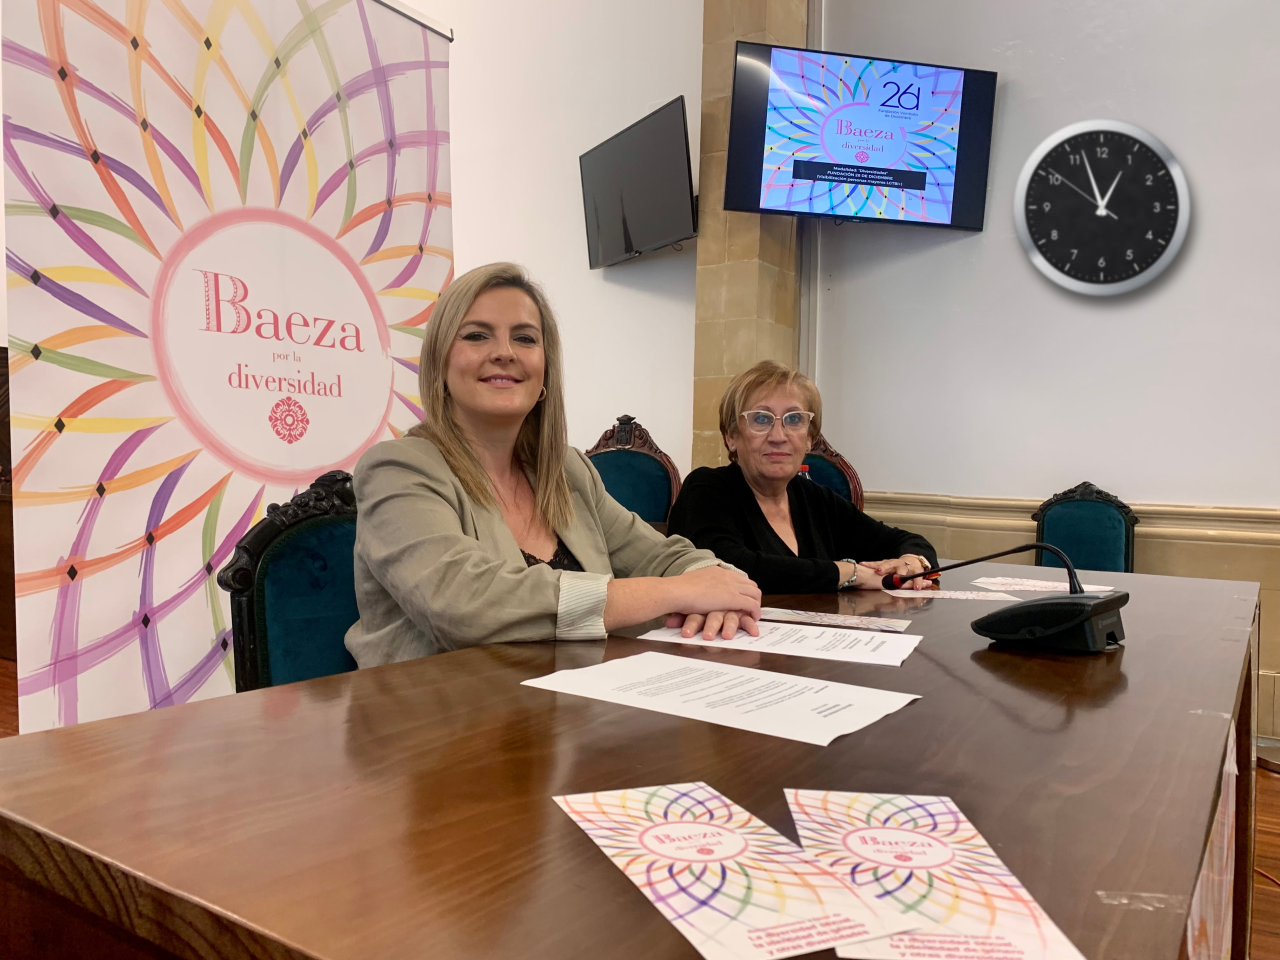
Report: 12 h 56 min 51 s
